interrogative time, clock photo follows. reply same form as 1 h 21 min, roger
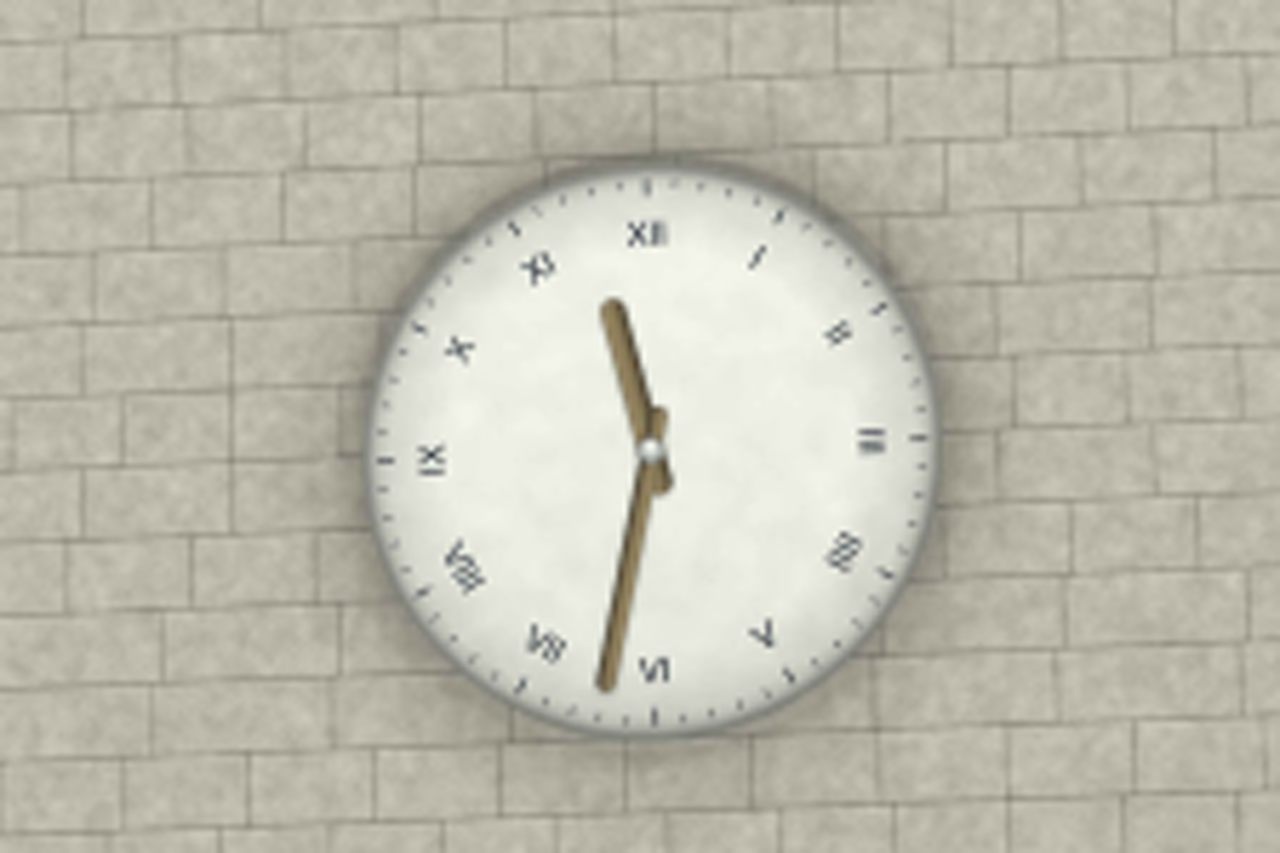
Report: 11 h 32 min
